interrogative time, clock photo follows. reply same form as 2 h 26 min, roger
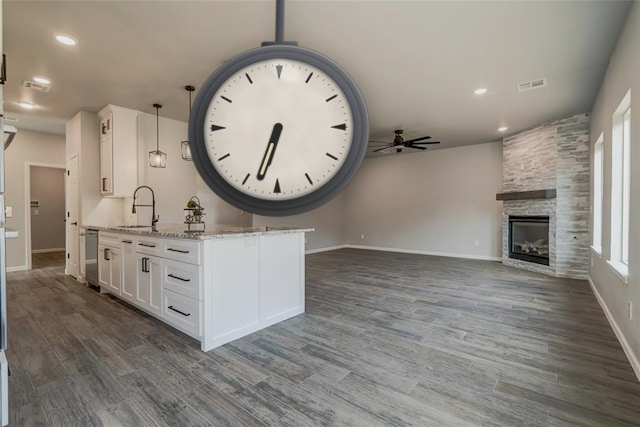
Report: 6 h 33 min
